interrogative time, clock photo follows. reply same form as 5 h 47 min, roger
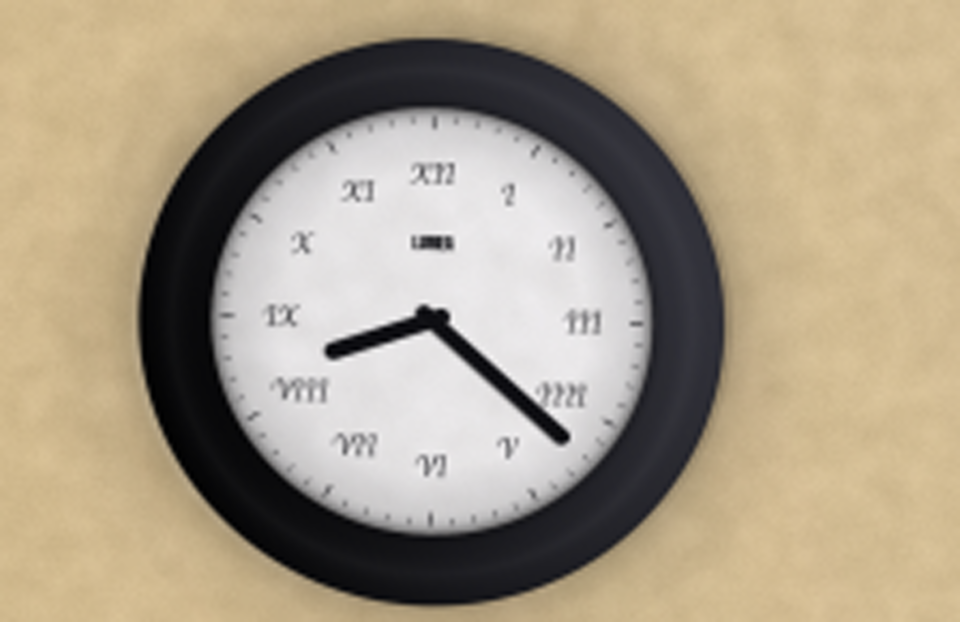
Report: 8 h 22 min
